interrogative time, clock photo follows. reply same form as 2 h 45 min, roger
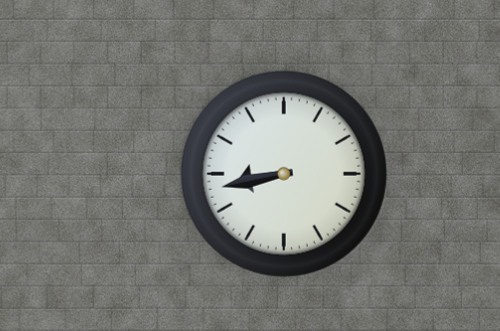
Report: 8 h 43 min
